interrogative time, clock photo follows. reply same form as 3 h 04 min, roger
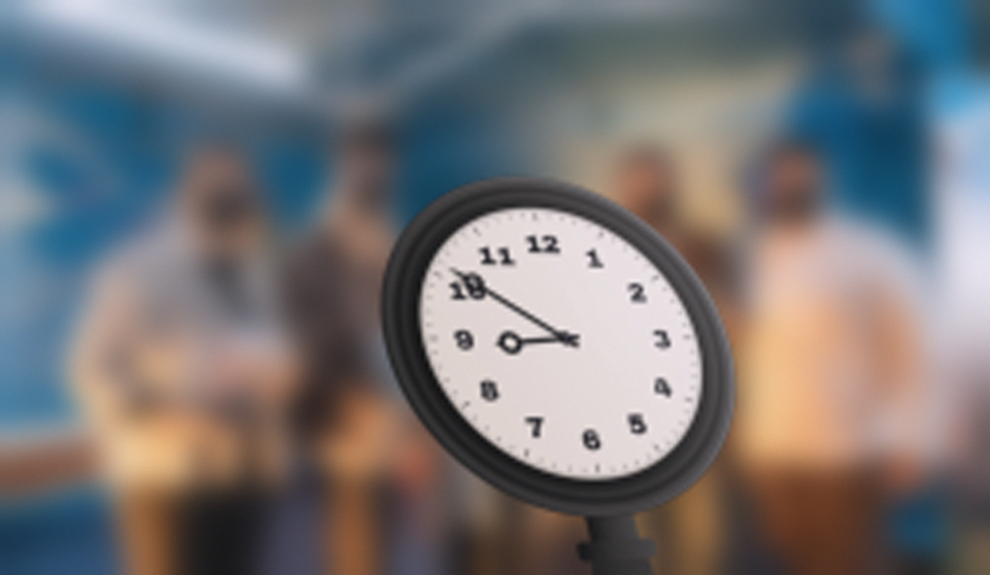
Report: 8 h 51 min
